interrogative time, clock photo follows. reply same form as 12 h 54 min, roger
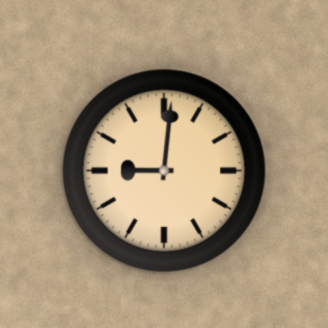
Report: 9 h 01 min
